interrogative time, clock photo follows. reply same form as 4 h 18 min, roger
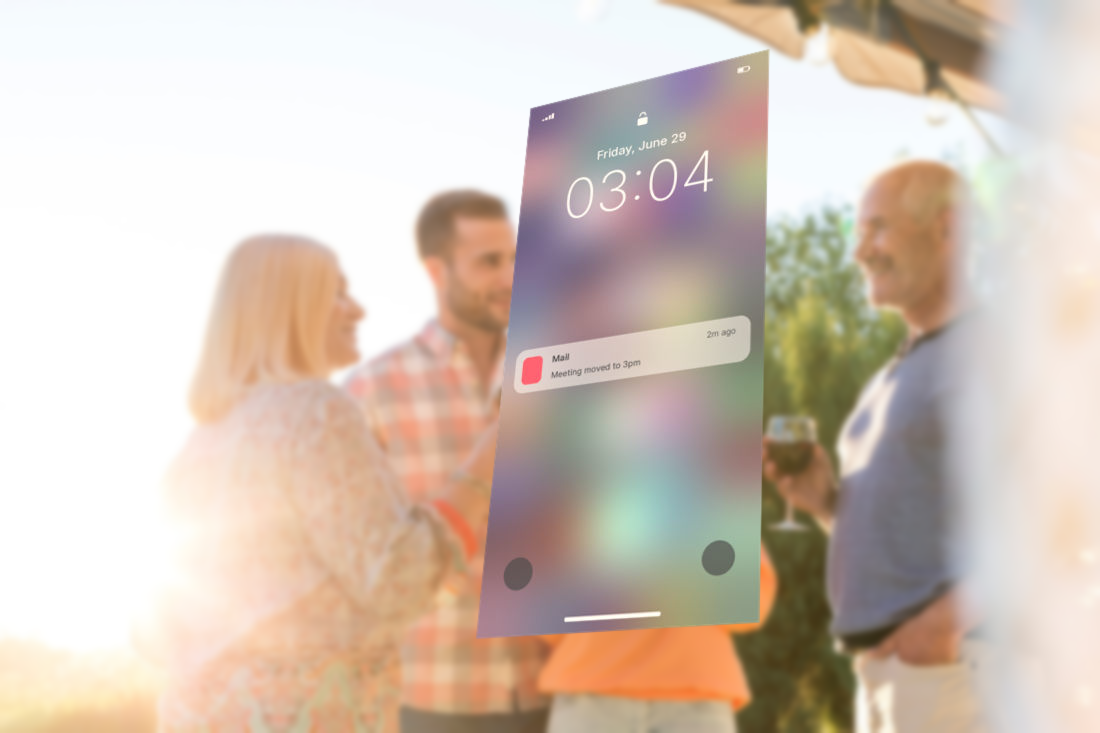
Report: 3 h 04 min
